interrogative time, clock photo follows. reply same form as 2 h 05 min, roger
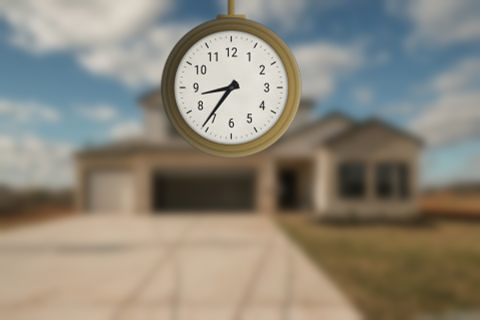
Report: 8 h 36 min
